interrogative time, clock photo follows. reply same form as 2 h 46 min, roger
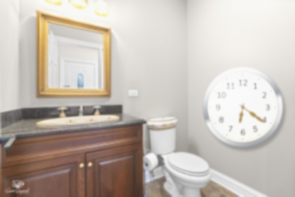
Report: 6 h 21 min
